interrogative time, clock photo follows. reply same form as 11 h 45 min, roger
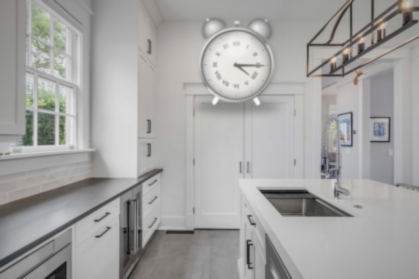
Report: 4 h 15 min
